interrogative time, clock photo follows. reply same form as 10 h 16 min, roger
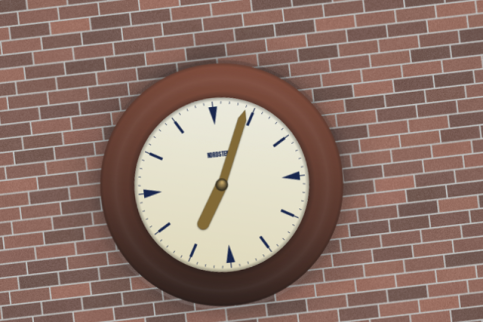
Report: 7 h 04 min
